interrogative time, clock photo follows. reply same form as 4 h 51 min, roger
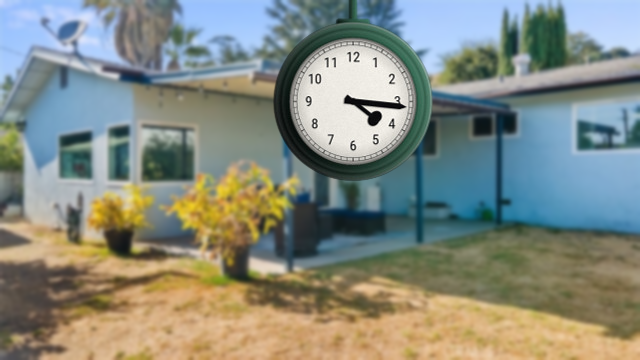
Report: 4 h 16 min
